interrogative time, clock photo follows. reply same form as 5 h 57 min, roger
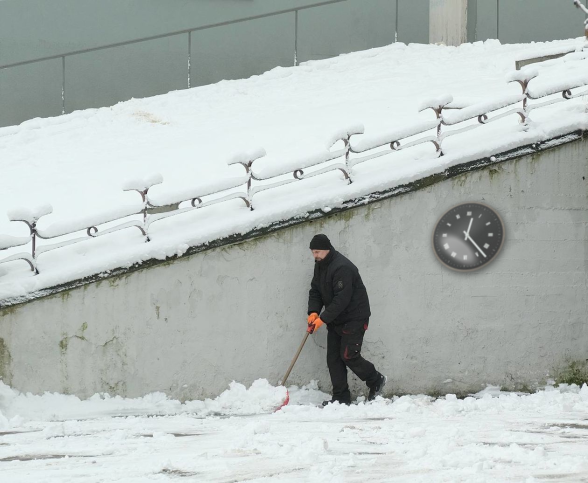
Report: 12 h 23 min
